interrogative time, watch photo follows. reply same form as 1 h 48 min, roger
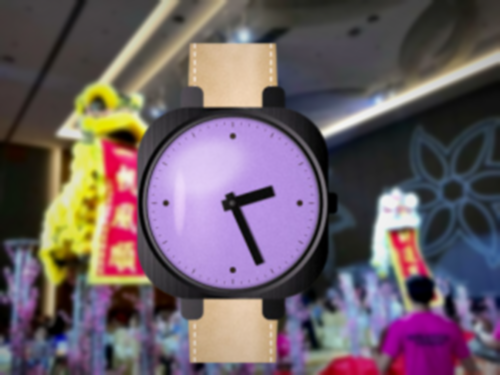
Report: 2 h 26 min
